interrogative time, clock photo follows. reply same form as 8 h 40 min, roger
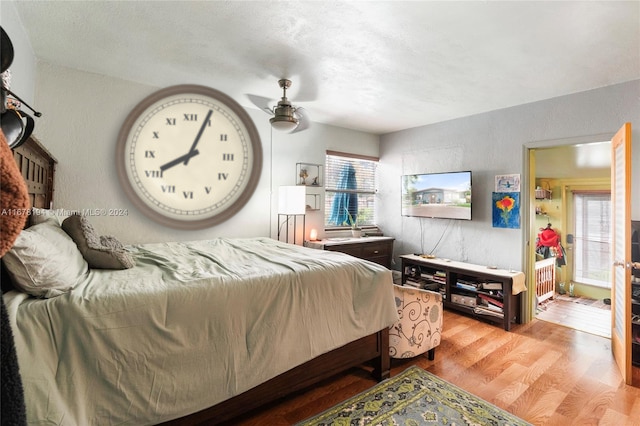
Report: 8 h 04 min
